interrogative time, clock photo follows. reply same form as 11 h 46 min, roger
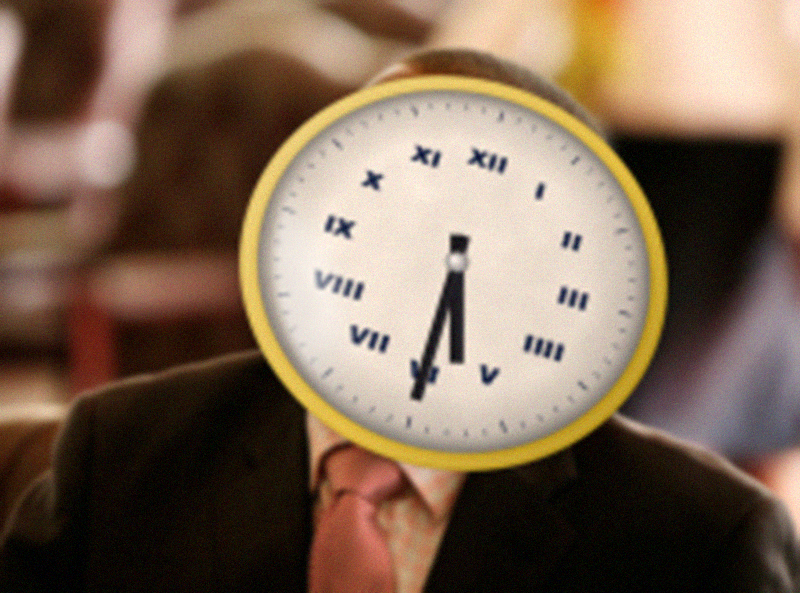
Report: 5 h 30 min
